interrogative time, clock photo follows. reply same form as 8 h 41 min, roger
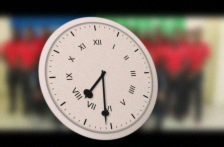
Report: 7 h 31 min
